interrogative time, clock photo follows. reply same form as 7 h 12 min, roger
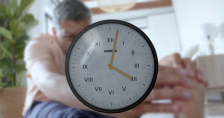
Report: 4 h 02 min
